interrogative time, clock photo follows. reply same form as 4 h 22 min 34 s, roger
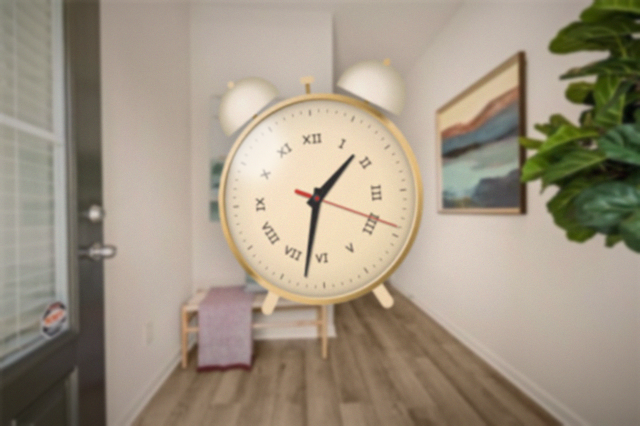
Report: 1 h 32 min 19 s
